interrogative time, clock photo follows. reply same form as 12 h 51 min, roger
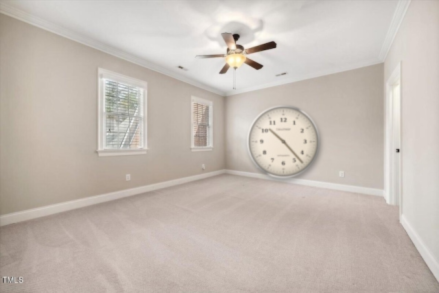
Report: 10 h 23 min
